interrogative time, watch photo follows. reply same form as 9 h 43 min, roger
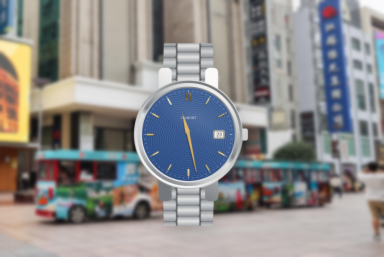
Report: 11 h 28 min
